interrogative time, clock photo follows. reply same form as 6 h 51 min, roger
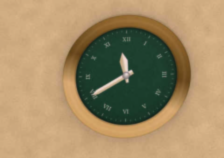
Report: 11 h 40 min
